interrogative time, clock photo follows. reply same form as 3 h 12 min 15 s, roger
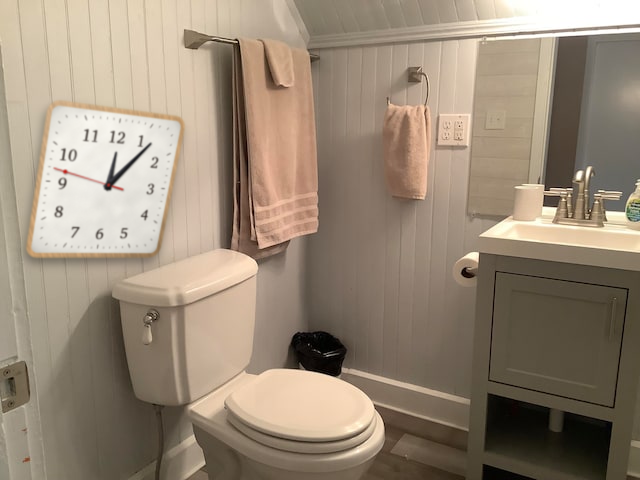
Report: 12 h 06 min 47 s
